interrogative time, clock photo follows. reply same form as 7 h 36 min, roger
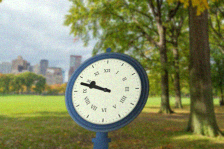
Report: 9 h 48 min
